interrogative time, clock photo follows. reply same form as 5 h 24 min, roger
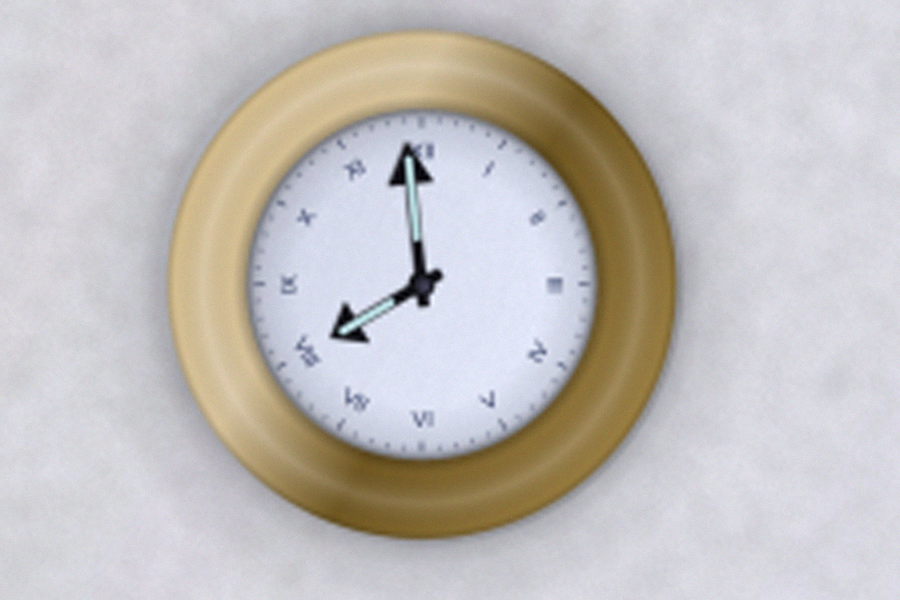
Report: 7 h 59 min
